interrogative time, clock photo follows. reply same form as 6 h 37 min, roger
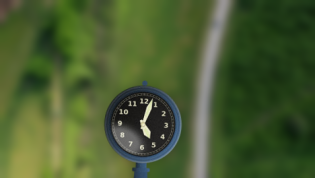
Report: 5 h 03 min
